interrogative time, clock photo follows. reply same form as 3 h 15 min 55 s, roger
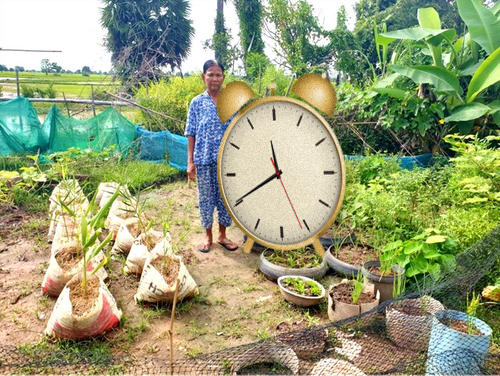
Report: 11 h 40 min 26 s
